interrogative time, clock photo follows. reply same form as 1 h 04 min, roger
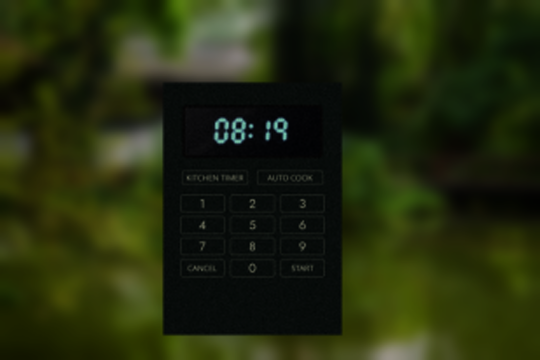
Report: 8 h 19 min
